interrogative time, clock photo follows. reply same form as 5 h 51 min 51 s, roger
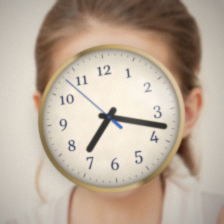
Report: 7 h 17 min 53 s
